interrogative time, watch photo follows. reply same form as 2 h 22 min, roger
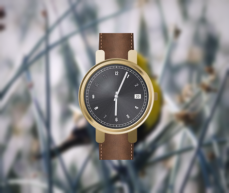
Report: 6 h 04 min
